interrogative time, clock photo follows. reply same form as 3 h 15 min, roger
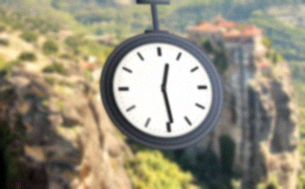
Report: 12 h 29 min
